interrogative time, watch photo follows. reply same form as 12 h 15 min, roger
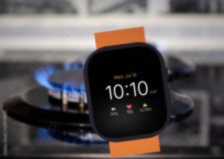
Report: 10 h 10 min
